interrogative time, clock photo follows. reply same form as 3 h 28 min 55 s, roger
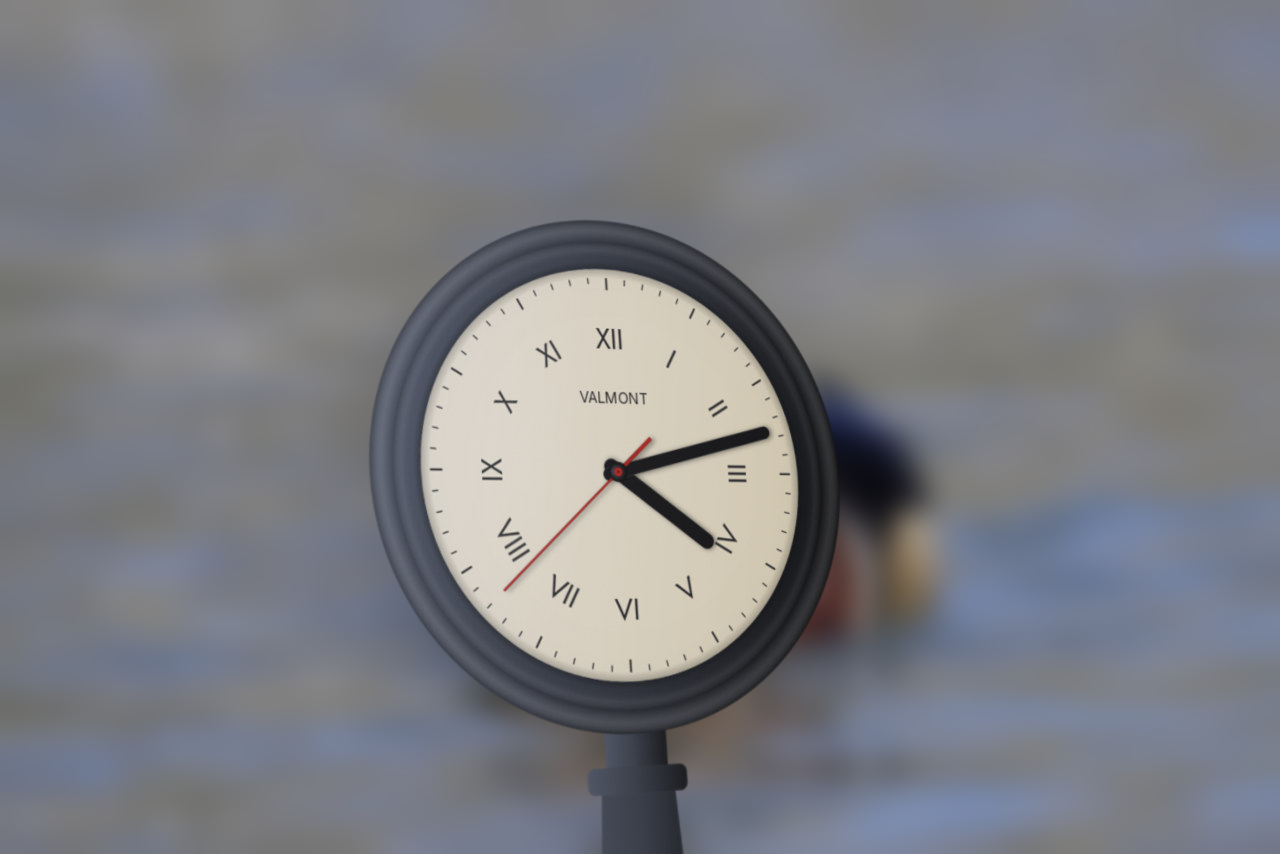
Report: 4 h 12 min 38 s
